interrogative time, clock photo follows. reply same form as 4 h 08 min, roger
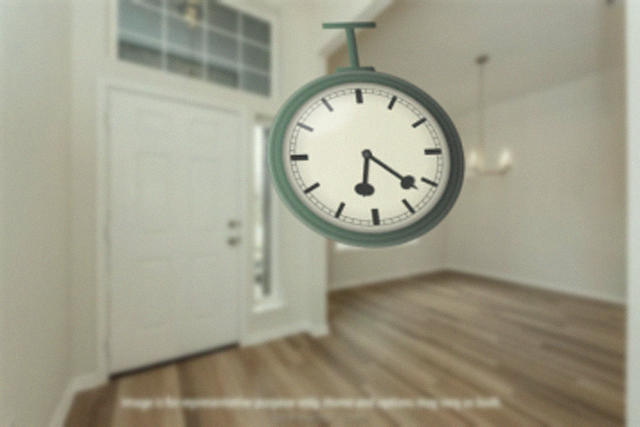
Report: 6 h 22 min
